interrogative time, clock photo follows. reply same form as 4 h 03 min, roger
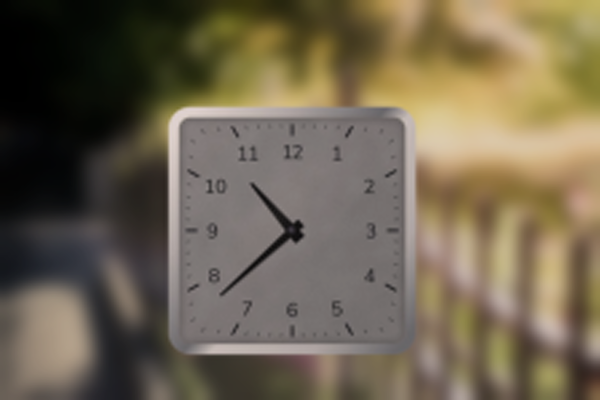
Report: 10 h 38 min
